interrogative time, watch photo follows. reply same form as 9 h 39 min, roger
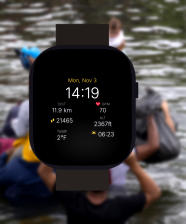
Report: 14 h 19 min
